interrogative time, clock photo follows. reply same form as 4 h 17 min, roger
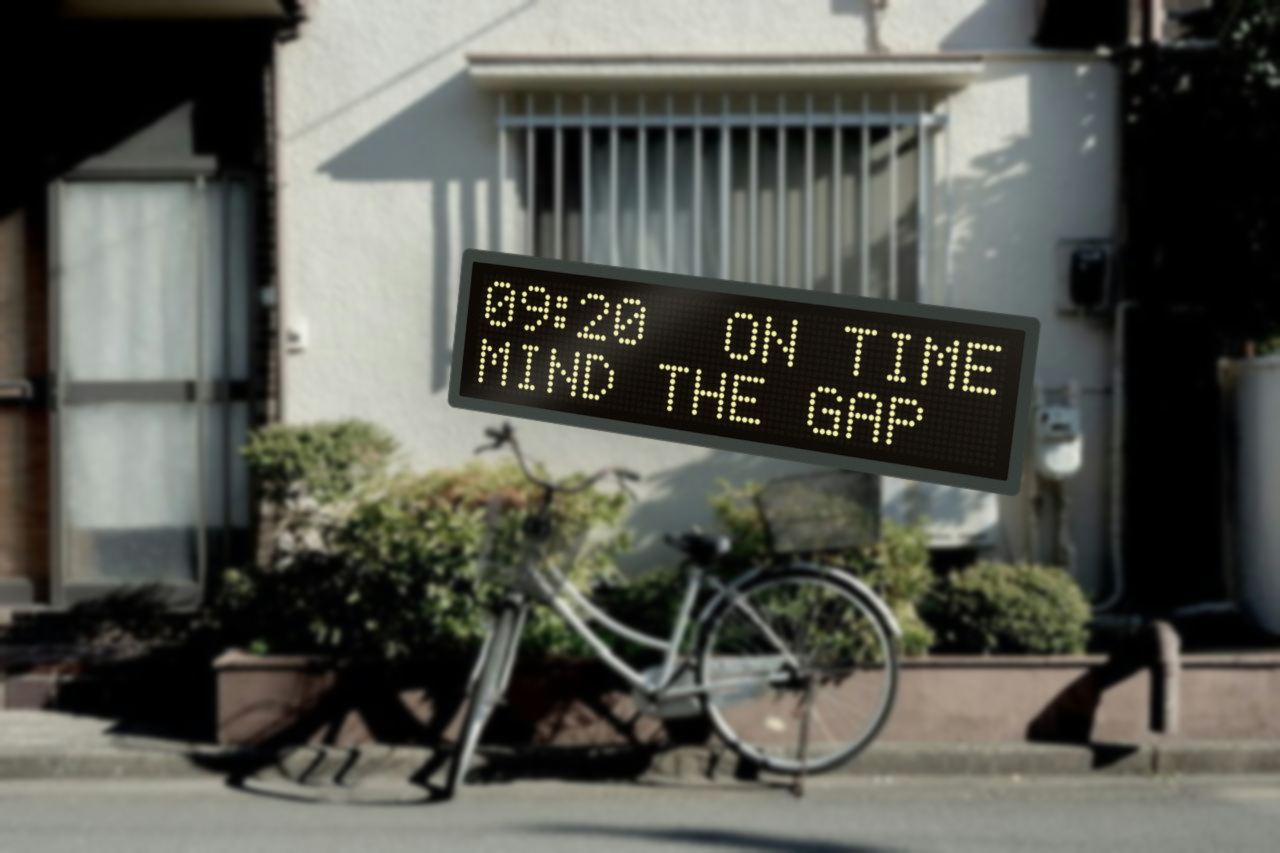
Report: 9 h 20 min
